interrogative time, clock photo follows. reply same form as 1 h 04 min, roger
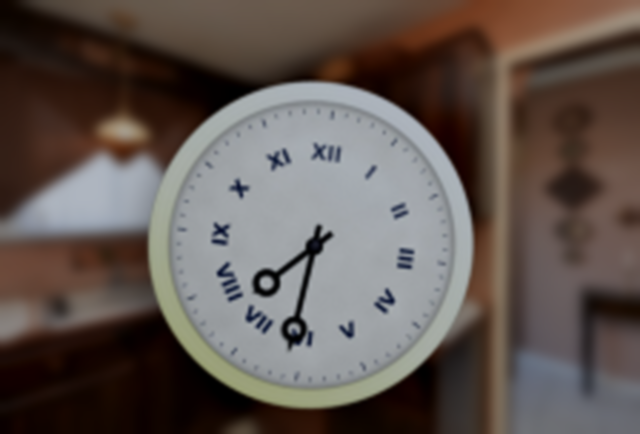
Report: 7 h 31 min
